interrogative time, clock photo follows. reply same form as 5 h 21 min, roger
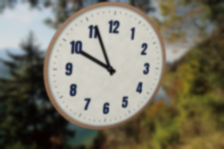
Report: 9 h 56 min
